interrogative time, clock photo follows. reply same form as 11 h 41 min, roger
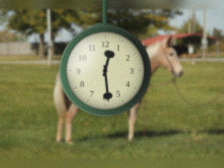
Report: 12 h 29 min
